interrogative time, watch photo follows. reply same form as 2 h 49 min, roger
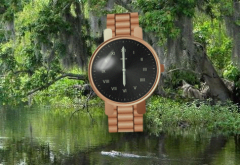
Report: 6 h 00 min
